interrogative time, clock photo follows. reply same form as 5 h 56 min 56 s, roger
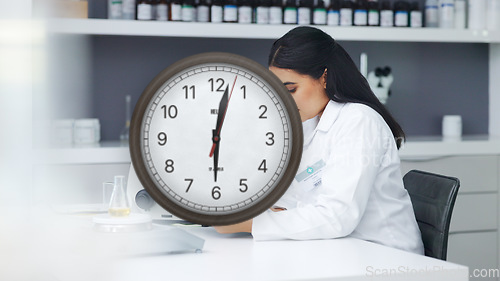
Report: 6 h 02 min 03 s
